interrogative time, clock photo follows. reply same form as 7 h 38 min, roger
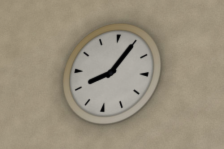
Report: 8 h 05 min
